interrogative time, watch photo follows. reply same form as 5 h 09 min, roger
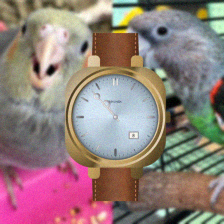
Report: 10 h 53 min
